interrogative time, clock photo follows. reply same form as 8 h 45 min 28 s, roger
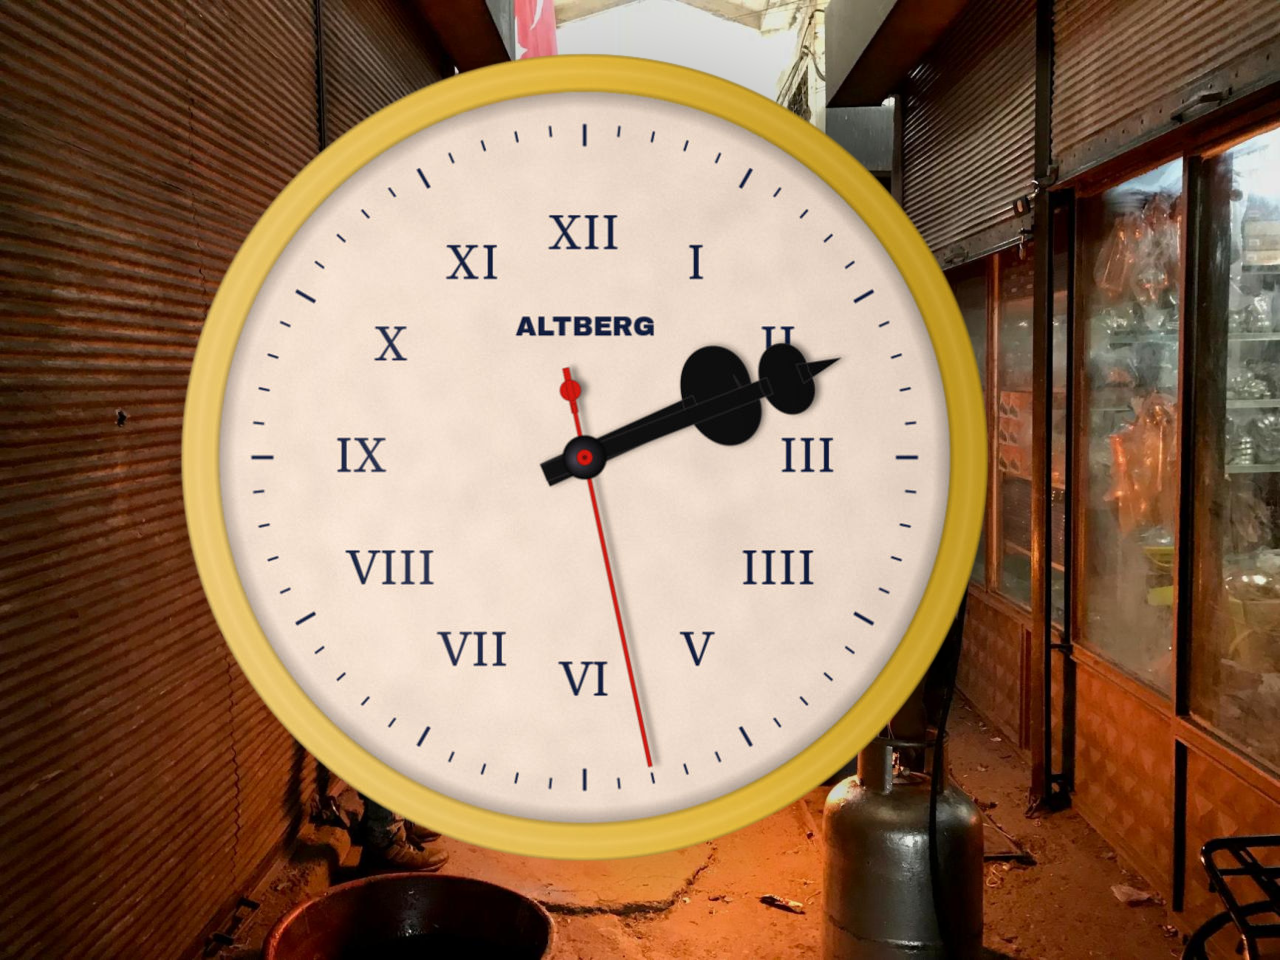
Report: 2 h 11 min 28 s
